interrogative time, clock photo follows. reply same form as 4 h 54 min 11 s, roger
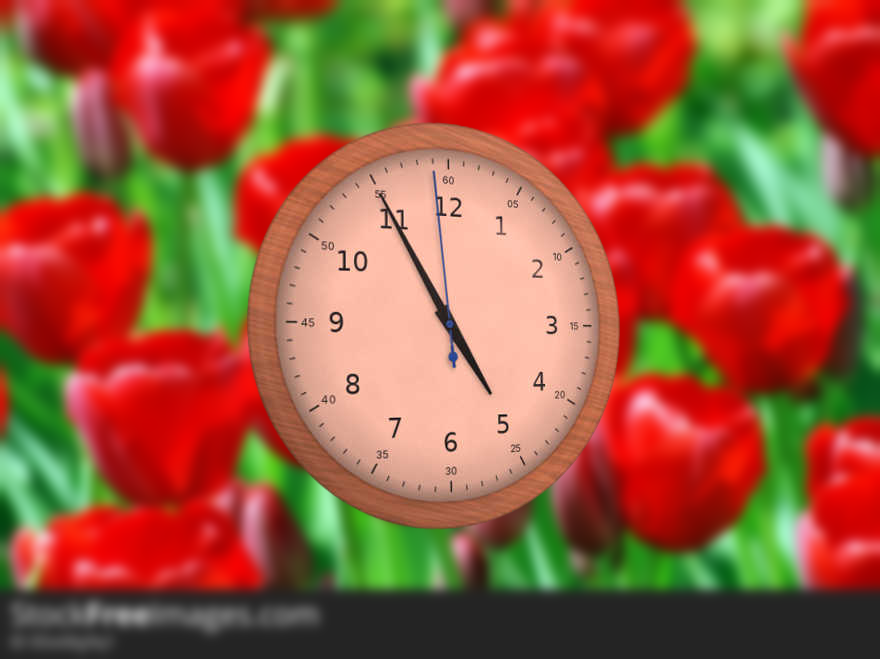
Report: 4 h 54 min 59 s
